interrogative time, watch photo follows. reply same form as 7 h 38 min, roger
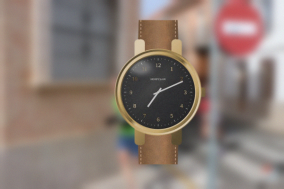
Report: 7 h 11 min
